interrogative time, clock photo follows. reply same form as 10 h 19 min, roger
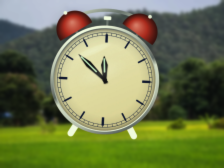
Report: 11 h 52 min
